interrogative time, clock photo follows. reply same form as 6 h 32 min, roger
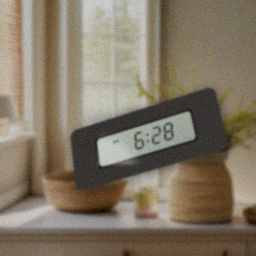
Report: 6 h 28 min
